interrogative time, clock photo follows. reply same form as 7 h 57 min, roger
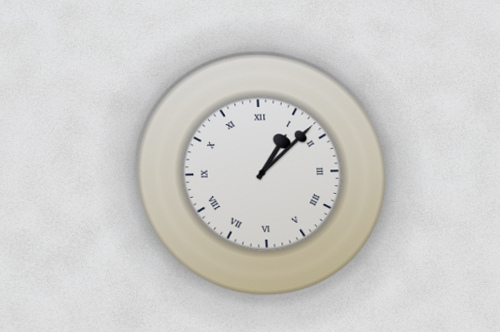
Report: 1 h 08 min
